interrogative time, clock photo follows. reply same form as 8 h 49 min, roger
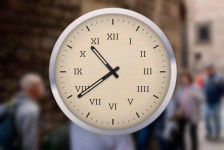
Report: 10 h 39 min
